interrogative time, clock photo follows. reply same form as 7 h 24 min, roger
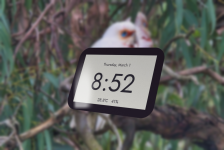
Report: 8 h 52 min
